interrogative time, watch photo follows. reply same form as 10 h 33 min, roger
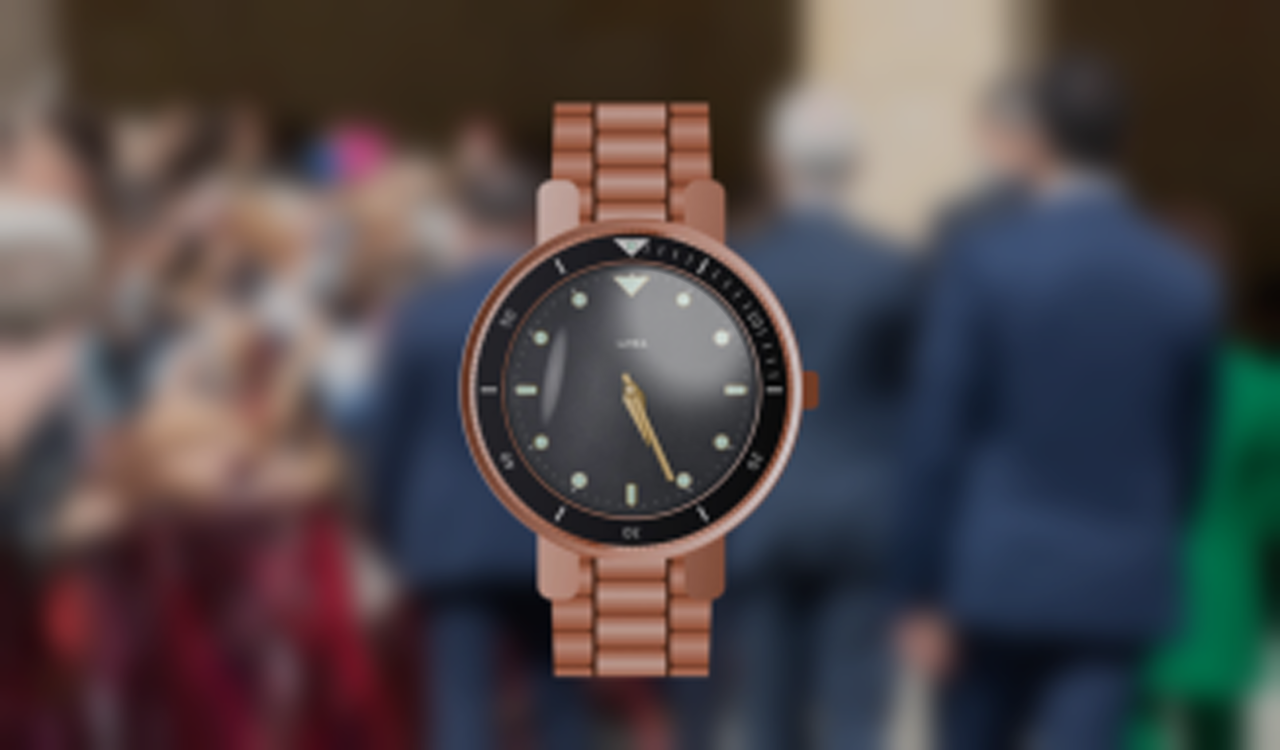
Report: 5 h 26 min
